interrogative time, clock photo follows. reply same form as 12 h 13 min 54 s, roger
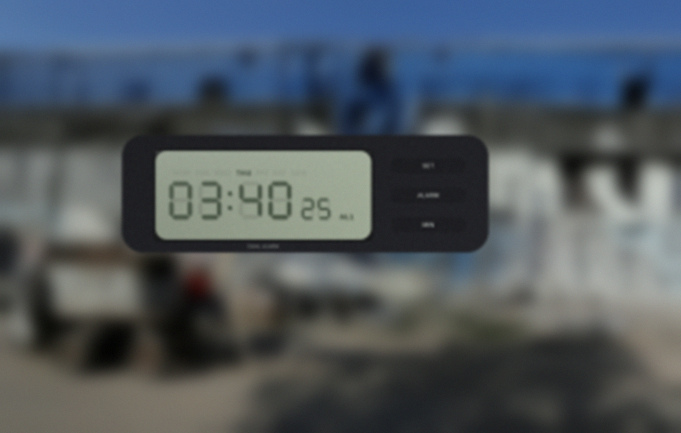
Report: 3 h 40 min 25 s
